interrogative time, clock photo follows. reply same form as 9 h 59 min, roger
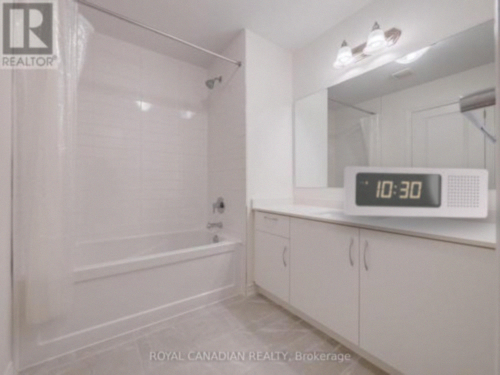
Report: 10 h 30 min
